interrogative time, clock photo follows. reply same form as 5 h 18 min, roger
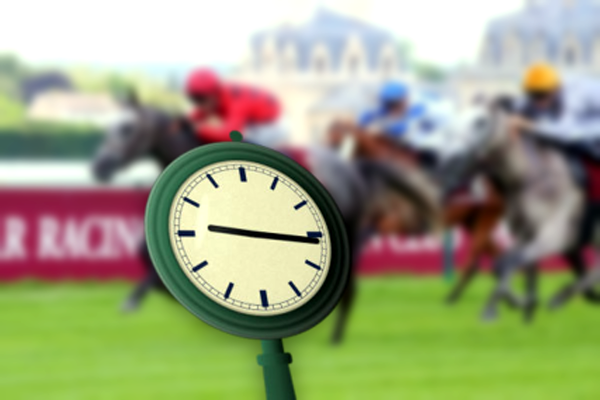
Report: 9 h 16 min
